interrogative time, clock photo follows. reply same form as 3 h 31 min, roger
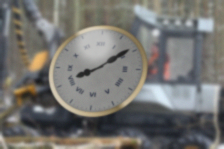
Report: 8 h 09 min
